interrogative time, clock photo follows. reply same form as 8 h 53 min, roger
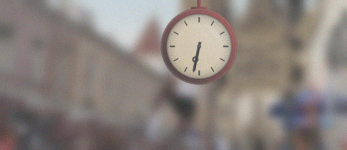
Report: 6 h 32 min
